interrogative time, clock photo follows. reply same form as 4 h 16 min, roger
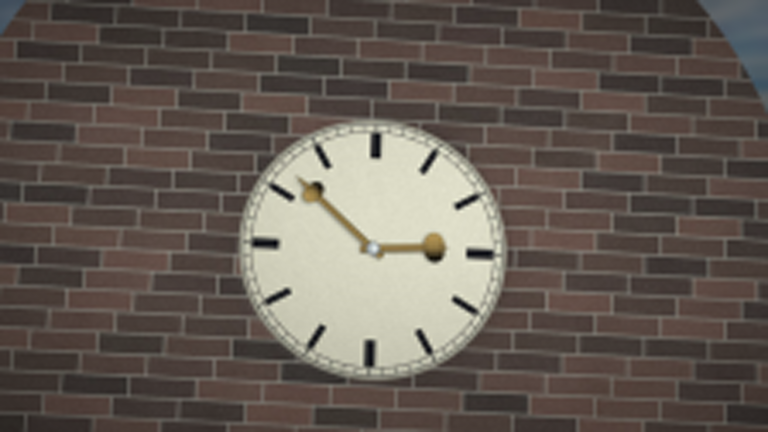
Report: 2 h 52 min
